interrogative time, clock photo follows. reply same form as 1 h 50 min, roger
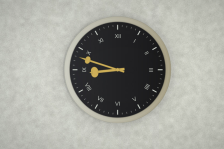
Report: 8 h 48 min
